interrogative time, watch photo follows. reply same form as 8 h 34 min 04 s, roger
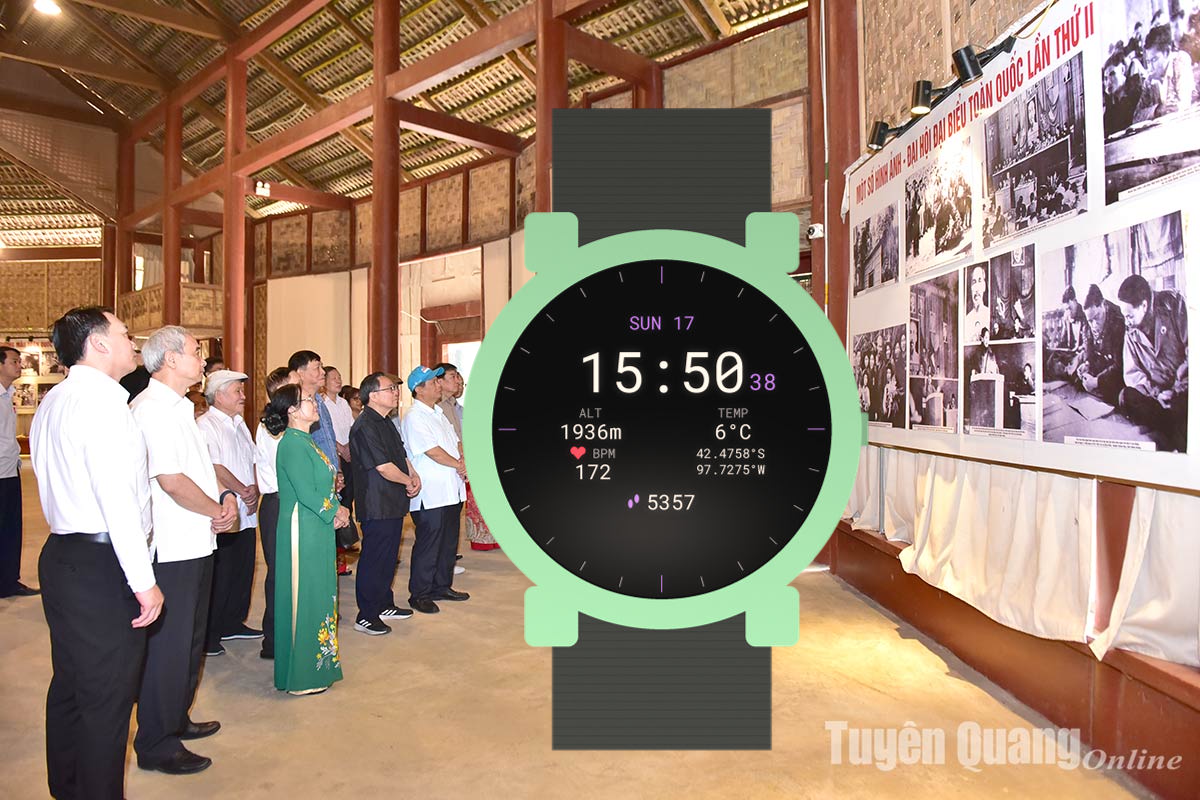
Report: 15 h 50 min 38 s
